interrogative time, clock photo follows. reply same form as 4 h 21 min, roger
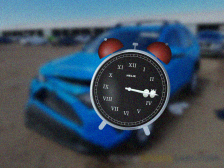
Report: 3 h 16 min
